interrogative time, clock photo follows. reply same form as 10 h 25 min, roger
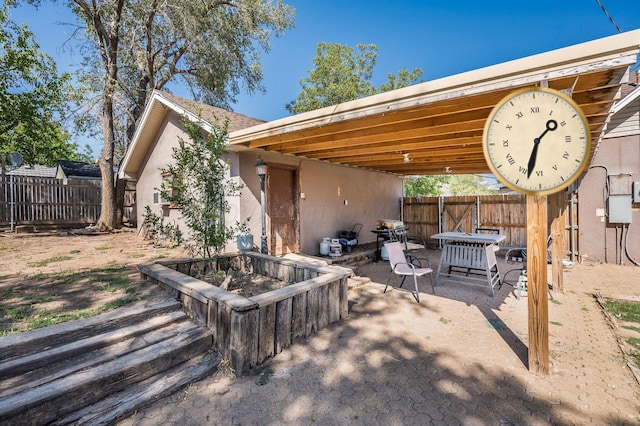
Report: 1 h 33 min
